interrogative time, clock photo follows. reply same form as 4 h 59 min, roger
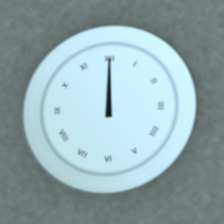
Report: 12 h 00 min
